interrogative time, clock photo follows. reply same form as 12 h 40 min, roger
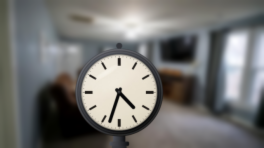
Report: 4 h 33 min
